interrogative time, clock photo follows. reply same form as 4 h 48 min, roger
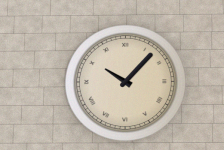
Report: 10 h 07 min
